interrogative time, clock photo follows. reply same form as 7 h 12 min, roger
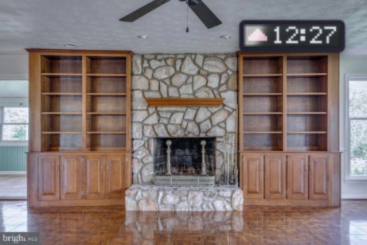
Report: 12 h 27 min
